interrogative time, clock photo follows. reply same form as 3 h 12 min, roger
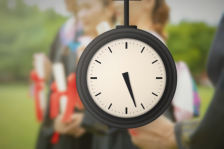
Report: 5 h 27 min
